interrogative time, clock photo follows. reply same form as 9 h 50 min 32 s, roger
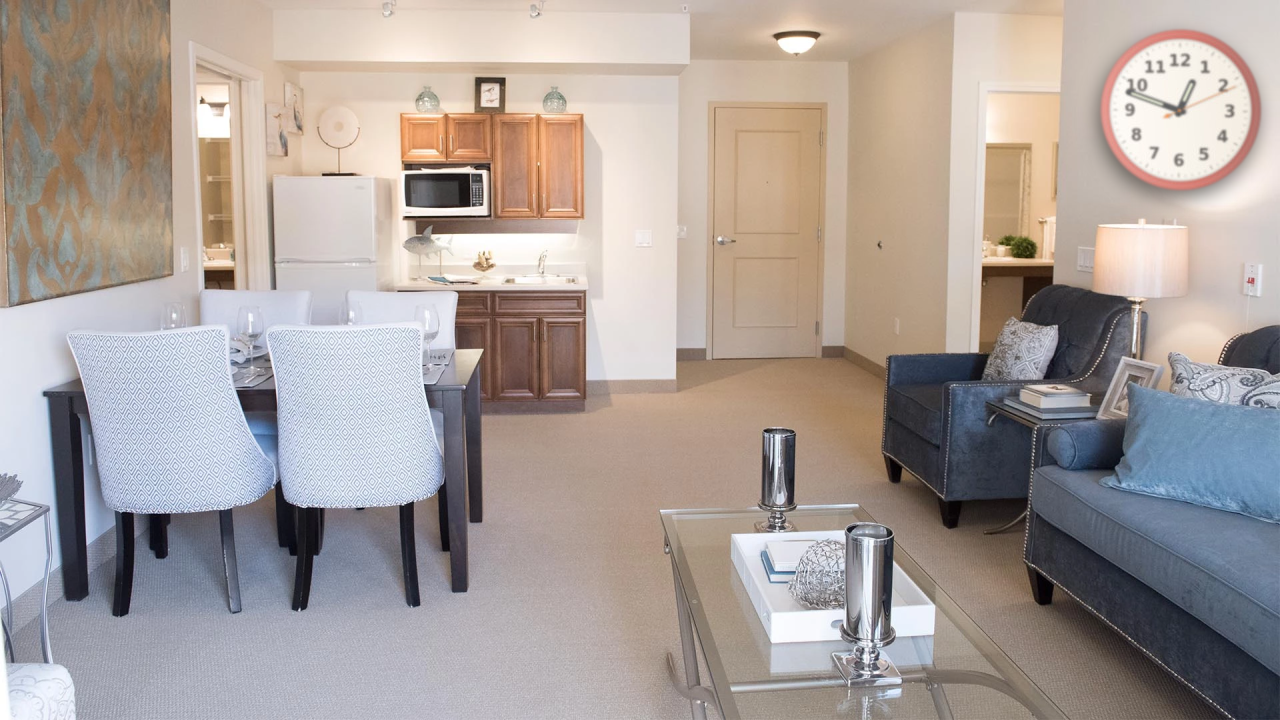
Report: 12 h 48 min 11 s
